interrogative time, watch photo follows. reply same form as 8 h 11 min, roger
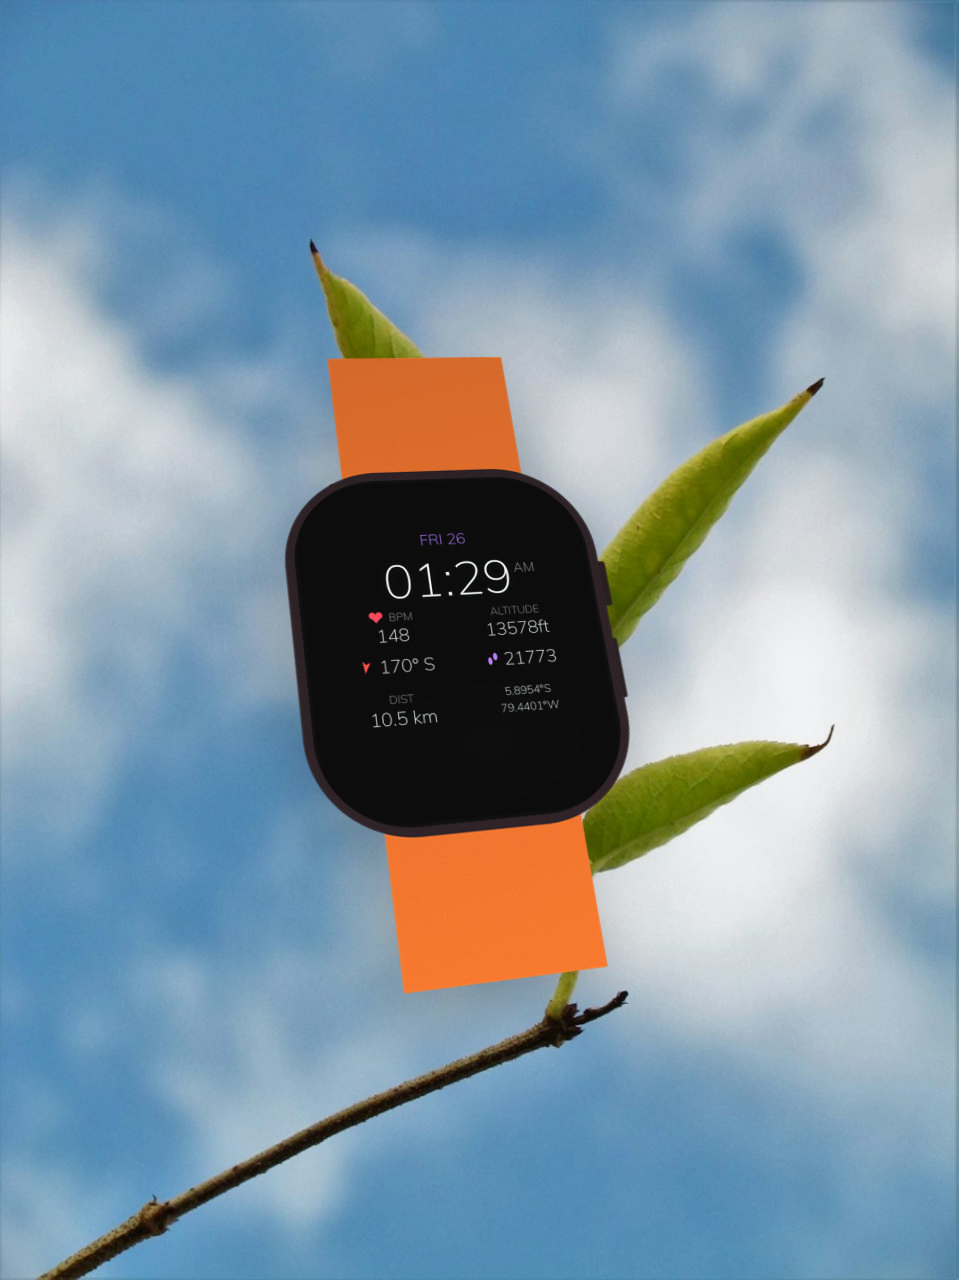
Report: 1 h 29 min
